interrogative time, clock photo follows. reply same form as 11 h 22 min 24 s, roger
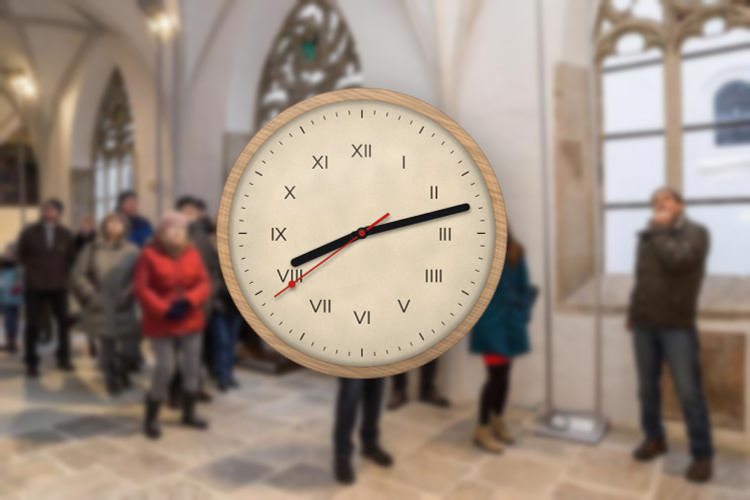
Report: 8 h 12 min 39 s
